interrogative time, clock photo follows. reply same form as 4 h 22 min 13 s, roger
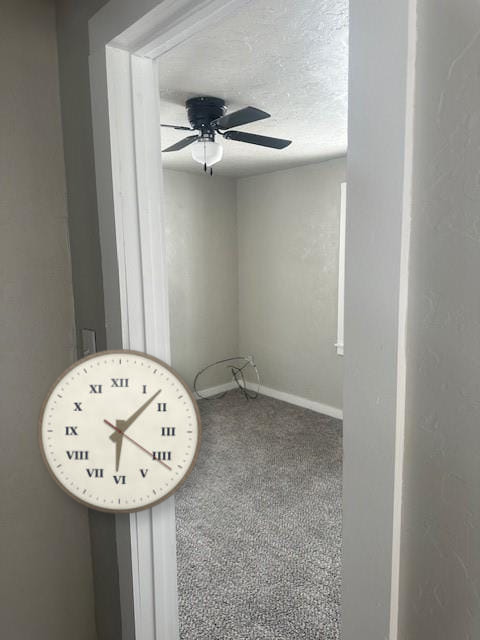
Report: 6 h 07 min 21 s
